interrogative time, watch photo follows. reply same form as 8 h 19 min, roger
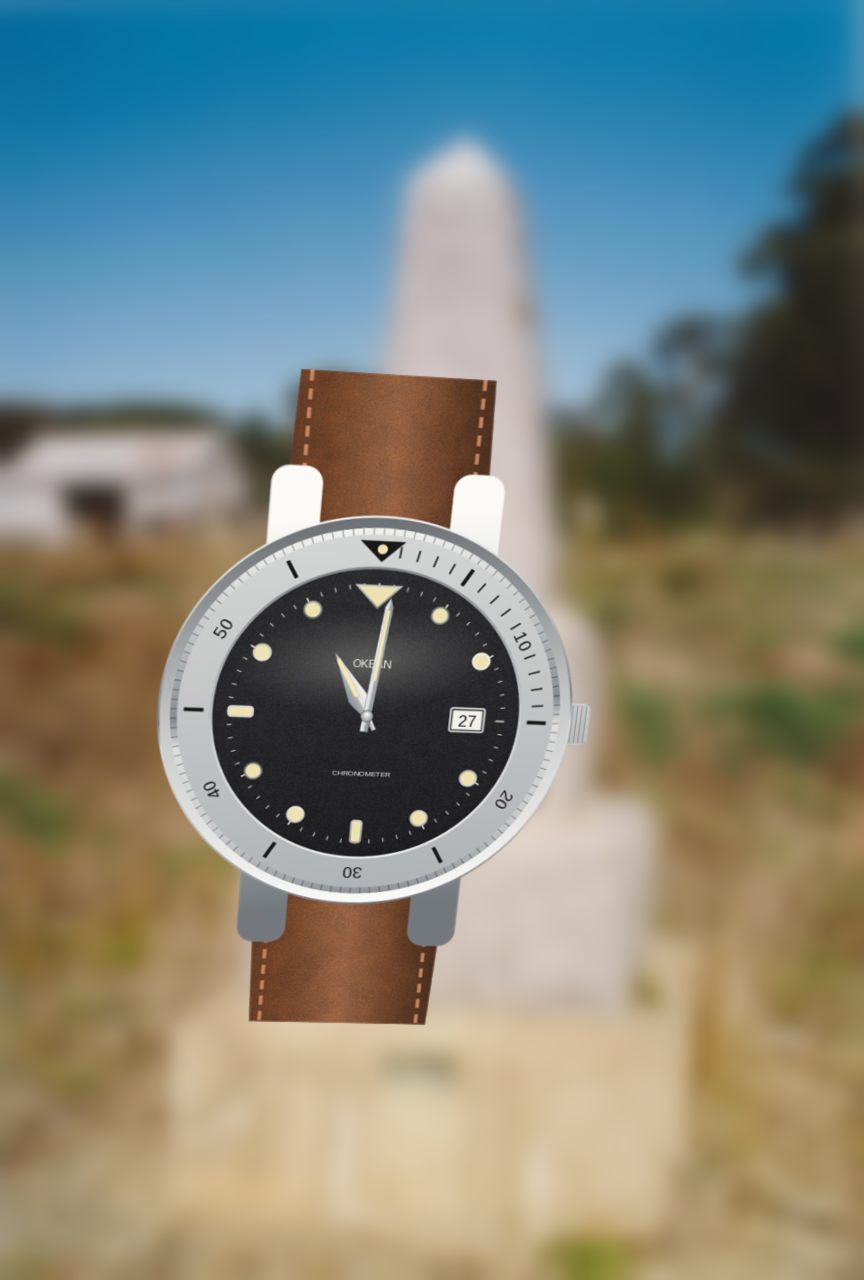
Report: 11 h 01 min
